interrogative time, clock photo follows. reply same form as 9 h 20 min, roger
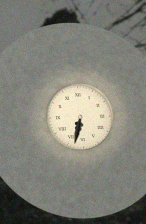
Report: 6 h 33 min
